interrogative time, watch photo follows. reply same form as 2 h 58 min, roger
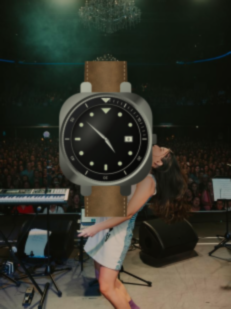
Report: 4 h 52 min
